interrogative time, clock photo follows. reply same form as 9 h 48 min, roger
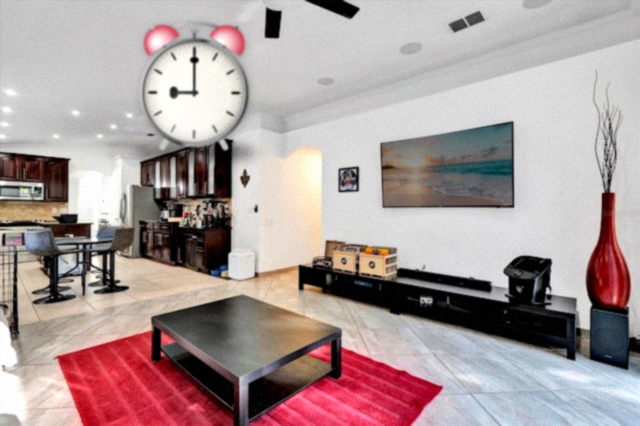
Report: 9 h 00 min
